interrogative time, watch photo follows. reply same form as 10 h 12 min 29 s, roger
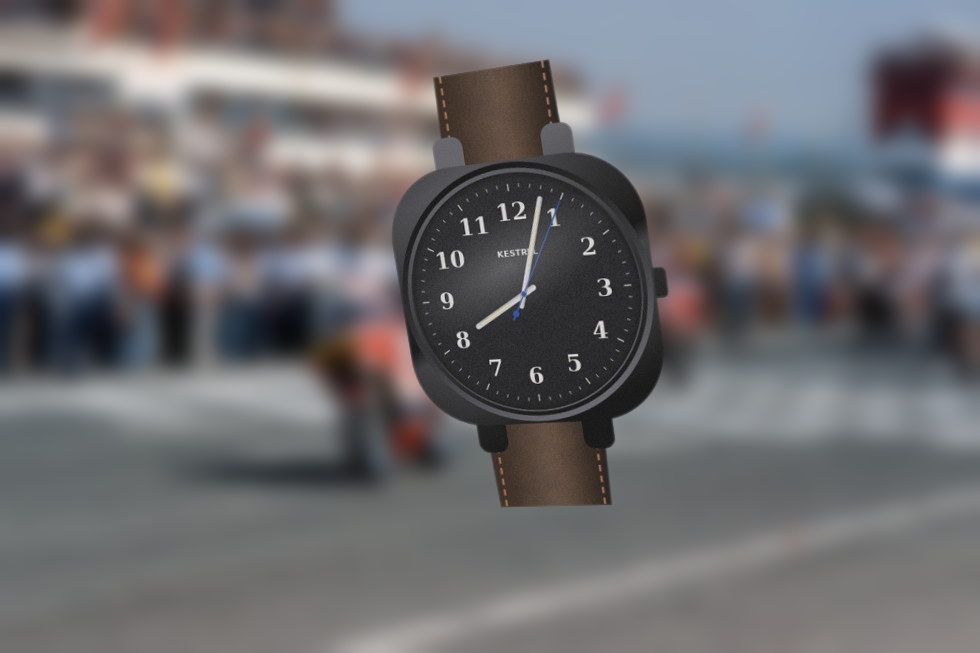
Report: 8 h 03 min 05 s
